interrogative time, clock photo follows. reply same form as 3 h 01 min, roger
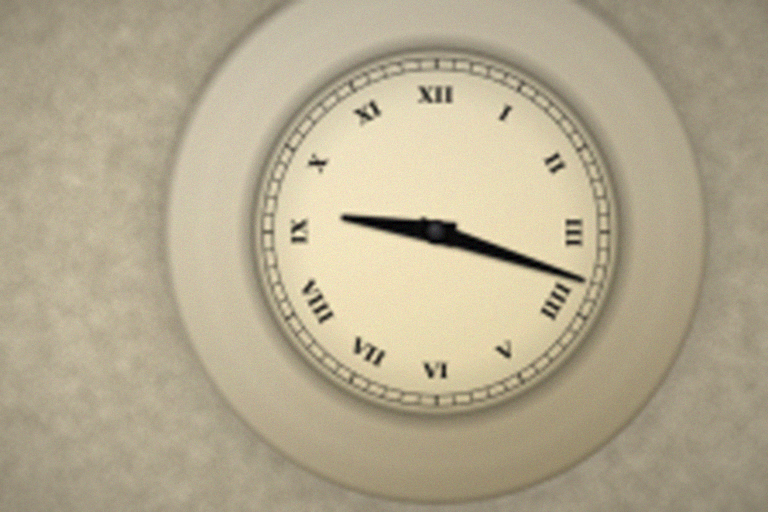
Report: 9 h 18 min
